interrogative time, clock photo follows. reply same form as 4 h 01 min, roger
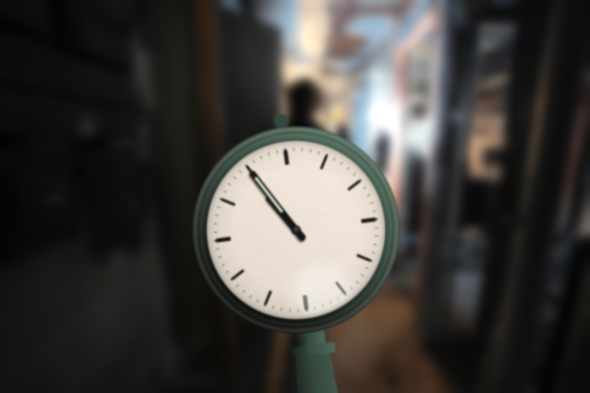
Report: 10 h 55 min
